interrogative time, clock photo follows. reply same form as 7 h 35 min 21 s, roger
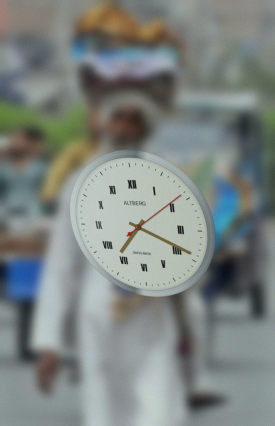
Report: 7 h 19 min 09 s
